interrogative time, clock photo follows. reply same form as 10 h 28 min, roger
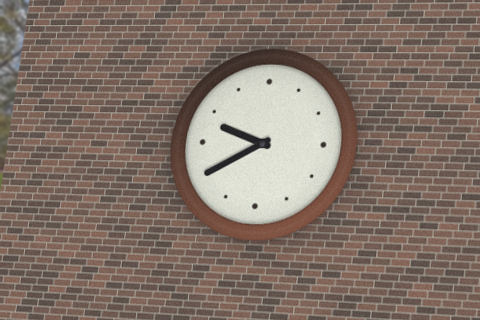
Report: 9 h 40 min
